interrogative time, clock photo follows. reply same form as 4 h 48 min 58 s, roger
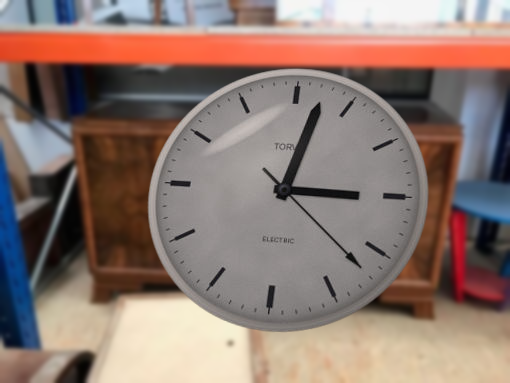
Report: 3 h 02 min 22 s
